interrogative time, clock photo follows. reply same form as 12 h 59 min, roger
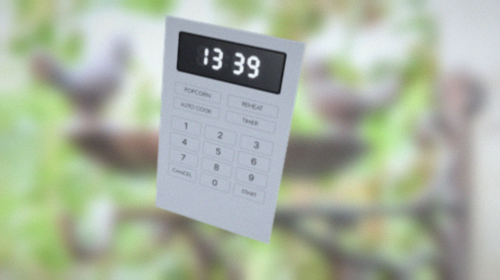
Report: 13 h 39 min
